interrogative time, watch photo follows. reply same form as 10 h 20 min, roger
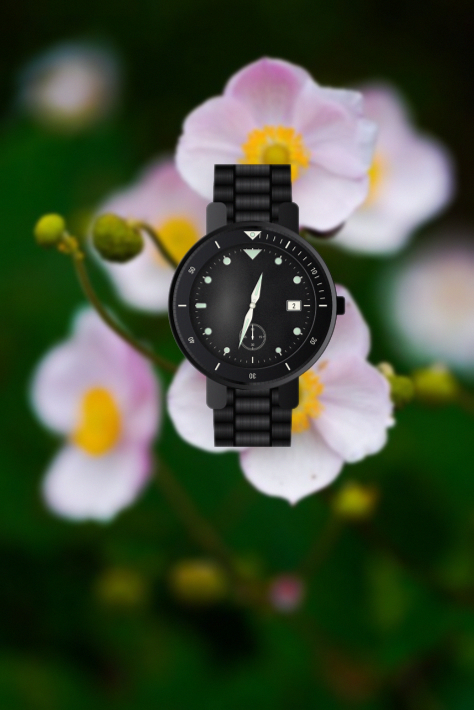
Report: 12 h 33 min
